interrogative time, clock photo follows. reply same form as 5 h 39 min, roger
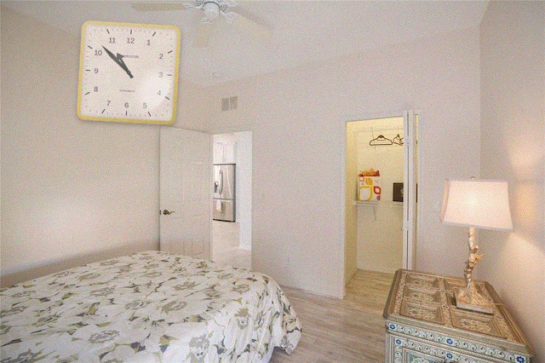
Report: 10 h 52 min
